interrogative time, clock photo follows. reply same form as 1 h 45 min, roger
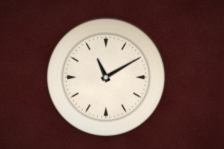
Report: 11 h 10 min
